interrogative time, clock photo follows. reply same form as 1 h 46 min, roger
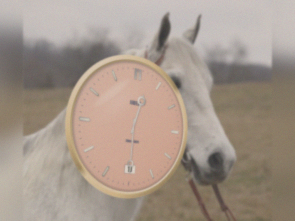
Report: 12 h 30 min
